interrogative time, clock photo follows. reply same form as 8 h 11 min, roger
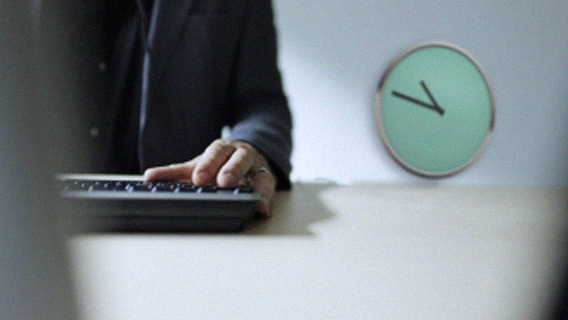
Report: 10 h 48 min
